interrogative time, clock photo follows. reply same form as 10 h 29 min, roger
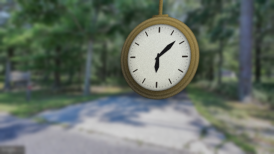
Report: 6 h 08 min
